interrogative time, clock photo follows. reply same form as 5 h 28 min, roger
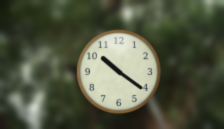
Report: 10 h 21 min
